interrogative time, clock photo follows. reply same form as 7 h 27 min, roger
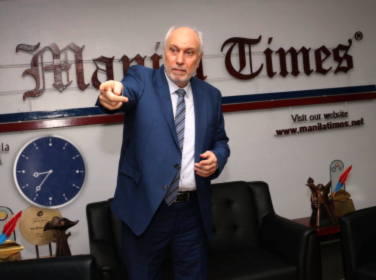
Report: 8 h 36 min
